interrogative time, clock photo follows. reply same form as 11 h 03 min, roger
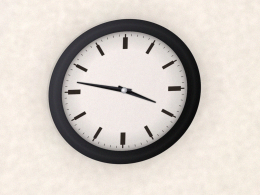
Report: 3 h 47 min
